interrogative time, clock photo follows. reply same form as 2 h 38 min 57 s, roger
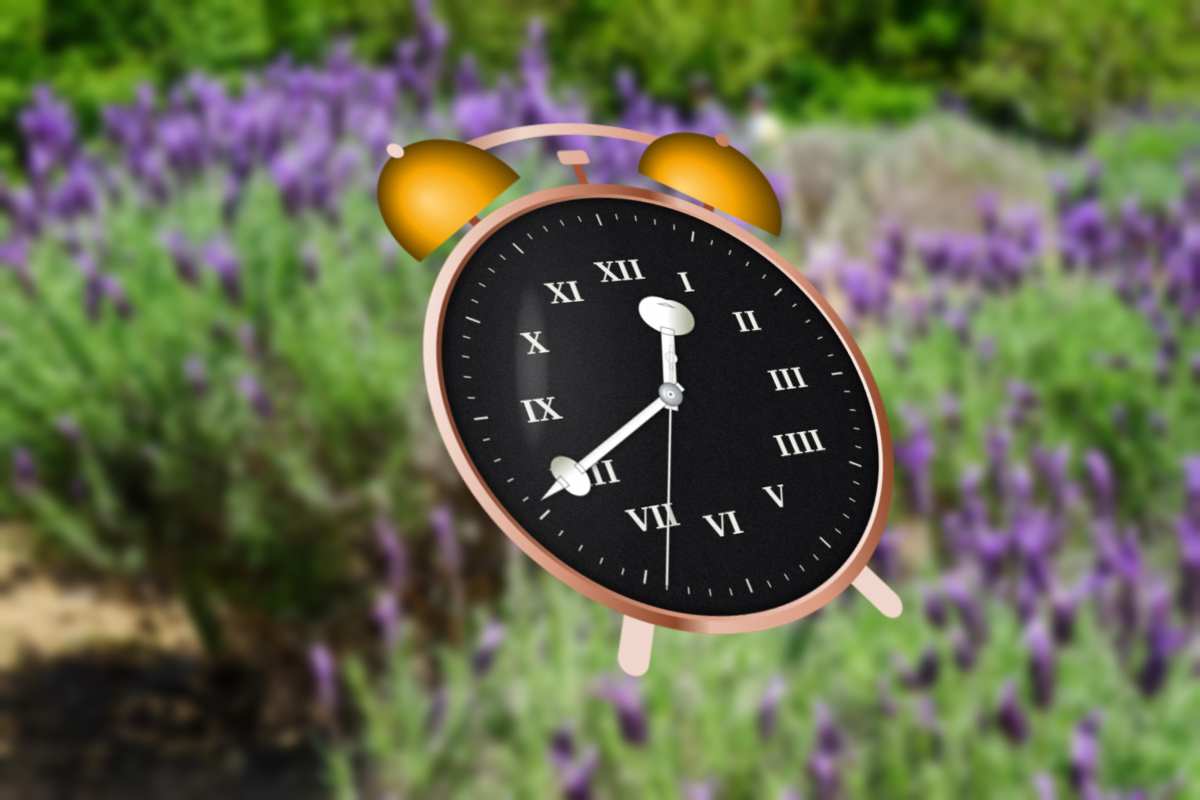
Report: 12 h 40 min 34 s
